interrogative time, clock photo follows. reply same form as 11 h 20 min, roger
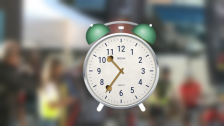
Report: 10 h 36 min
